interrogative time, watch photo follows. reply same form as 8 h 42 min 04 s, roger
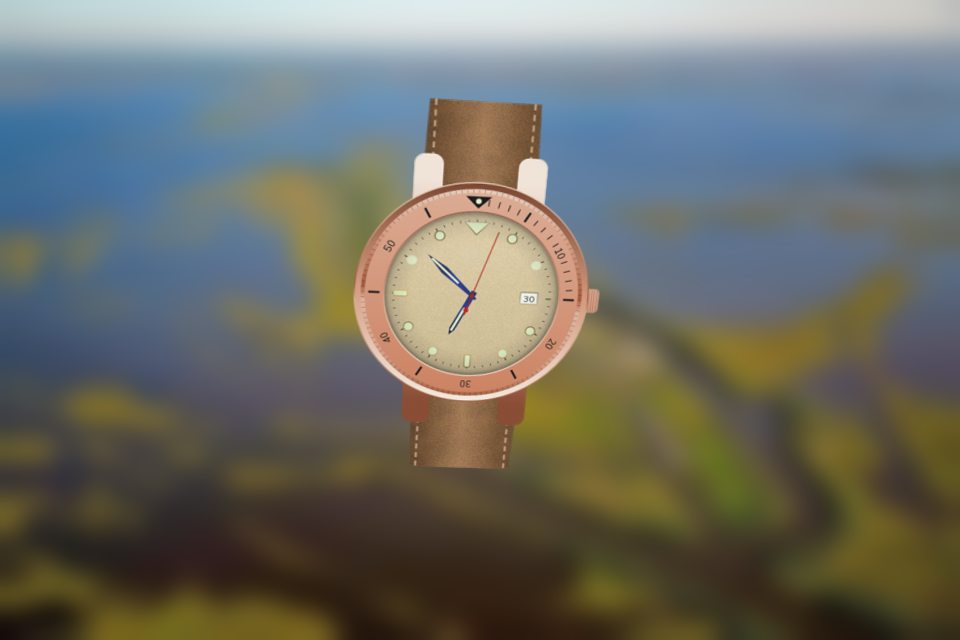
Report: 6 h 52 min 03 s
